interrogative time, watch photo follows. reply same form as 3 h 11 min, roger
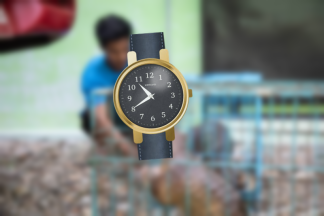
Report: 10 h 40 min
